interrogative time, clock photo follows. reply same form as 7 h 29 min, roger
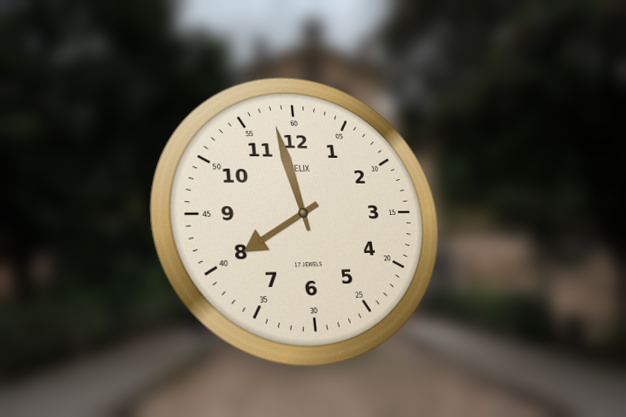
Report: 7 h 58 min
